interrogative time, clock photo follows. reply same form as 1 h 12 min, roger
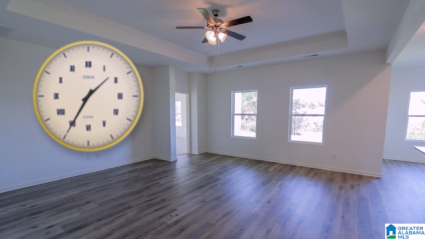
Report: 1 h 35 min
